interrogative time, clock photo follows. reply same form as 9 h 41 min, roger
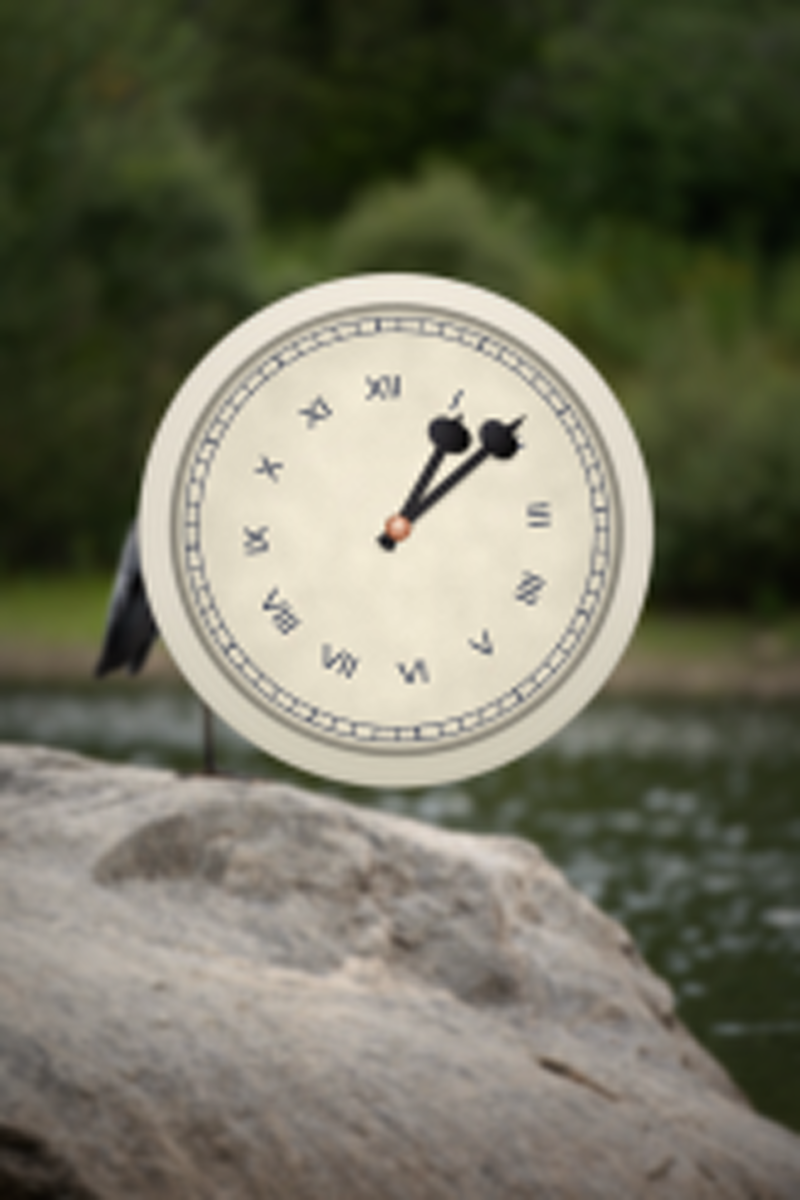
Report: 1 h 09 min
